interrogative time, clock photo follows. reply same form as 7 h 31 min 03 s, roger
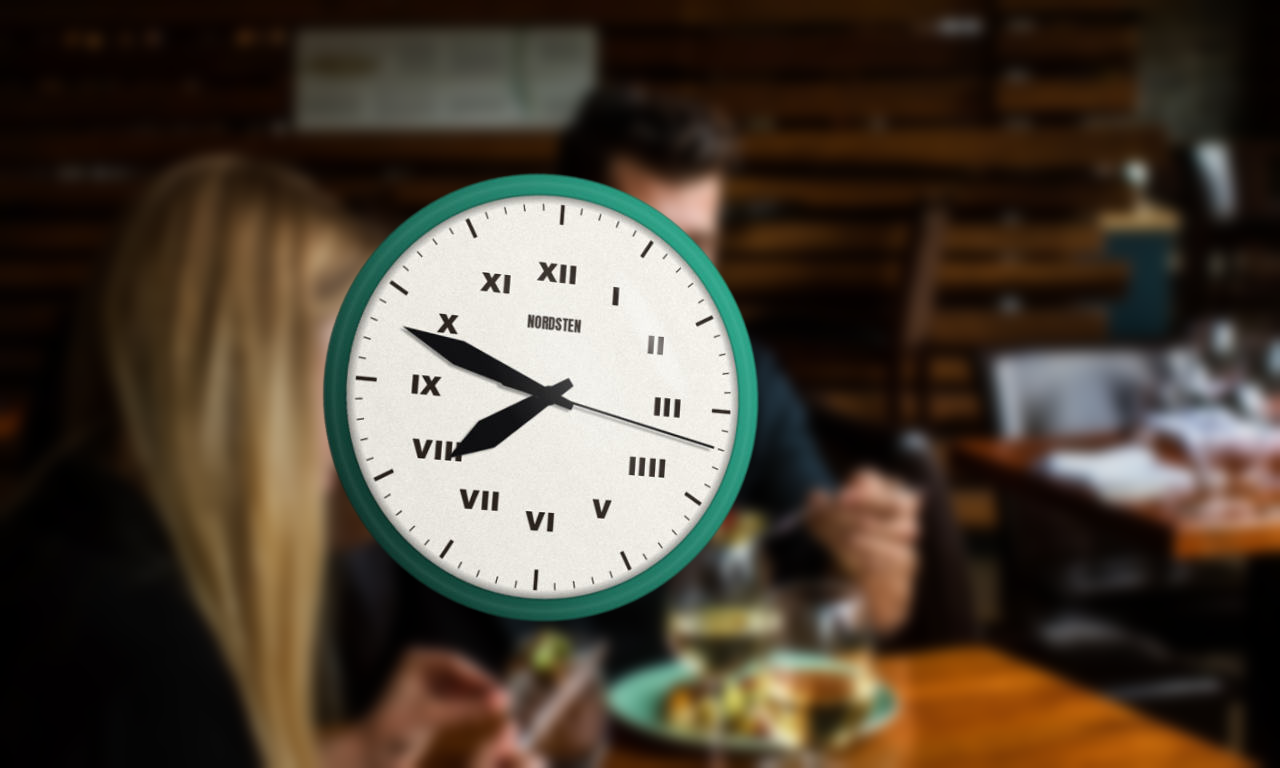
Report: 7 h 48 min 17 s
